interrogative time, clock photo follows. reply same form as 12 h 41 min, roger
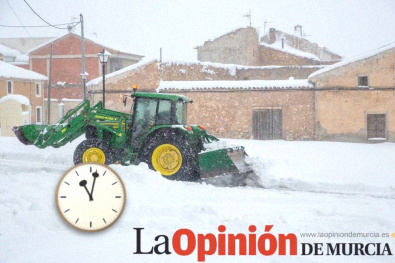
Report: 11 h 02 min
